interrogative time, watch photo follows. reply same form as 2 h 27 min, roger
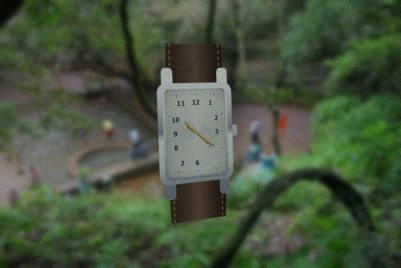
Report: 10 h 21 min
